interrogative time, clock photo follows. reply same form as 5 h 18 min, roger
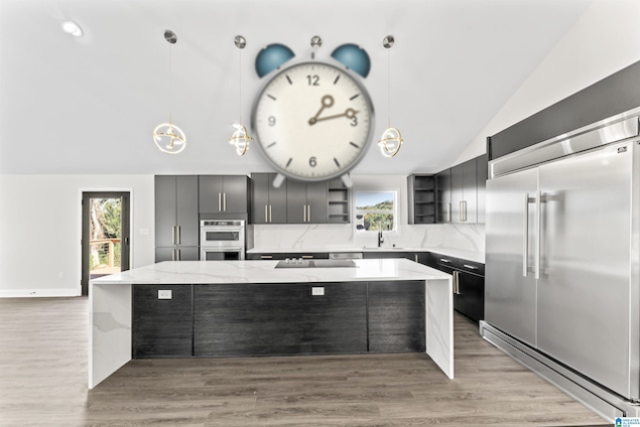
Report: 1 h 13 min
